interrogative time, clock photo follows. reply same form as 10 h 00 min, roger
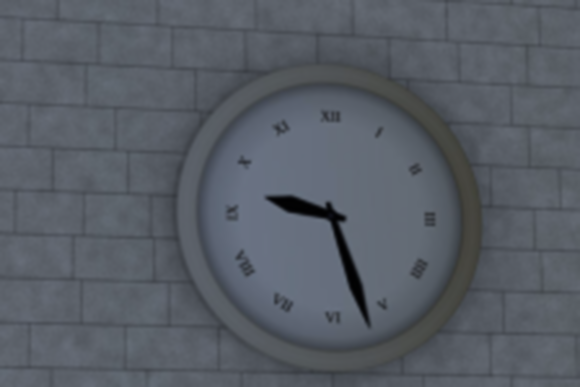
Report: 9 h 27 min
